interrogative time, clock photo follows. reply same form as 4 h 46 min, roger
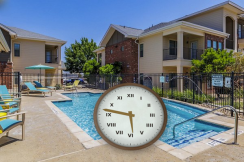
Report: 5 h 47 min
